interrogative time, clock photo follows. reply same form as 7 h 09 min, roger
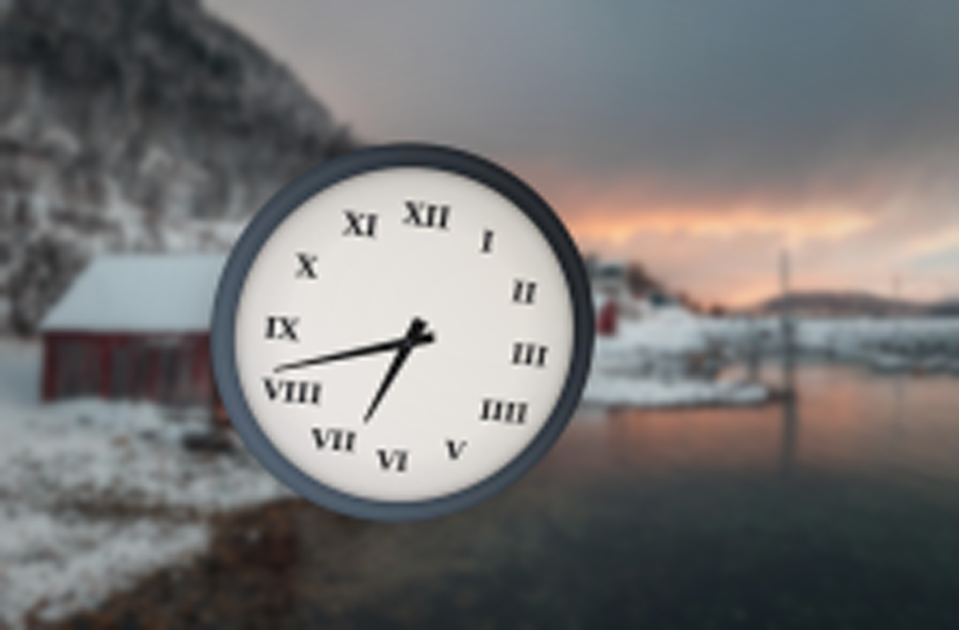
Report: 6 h 42 min
